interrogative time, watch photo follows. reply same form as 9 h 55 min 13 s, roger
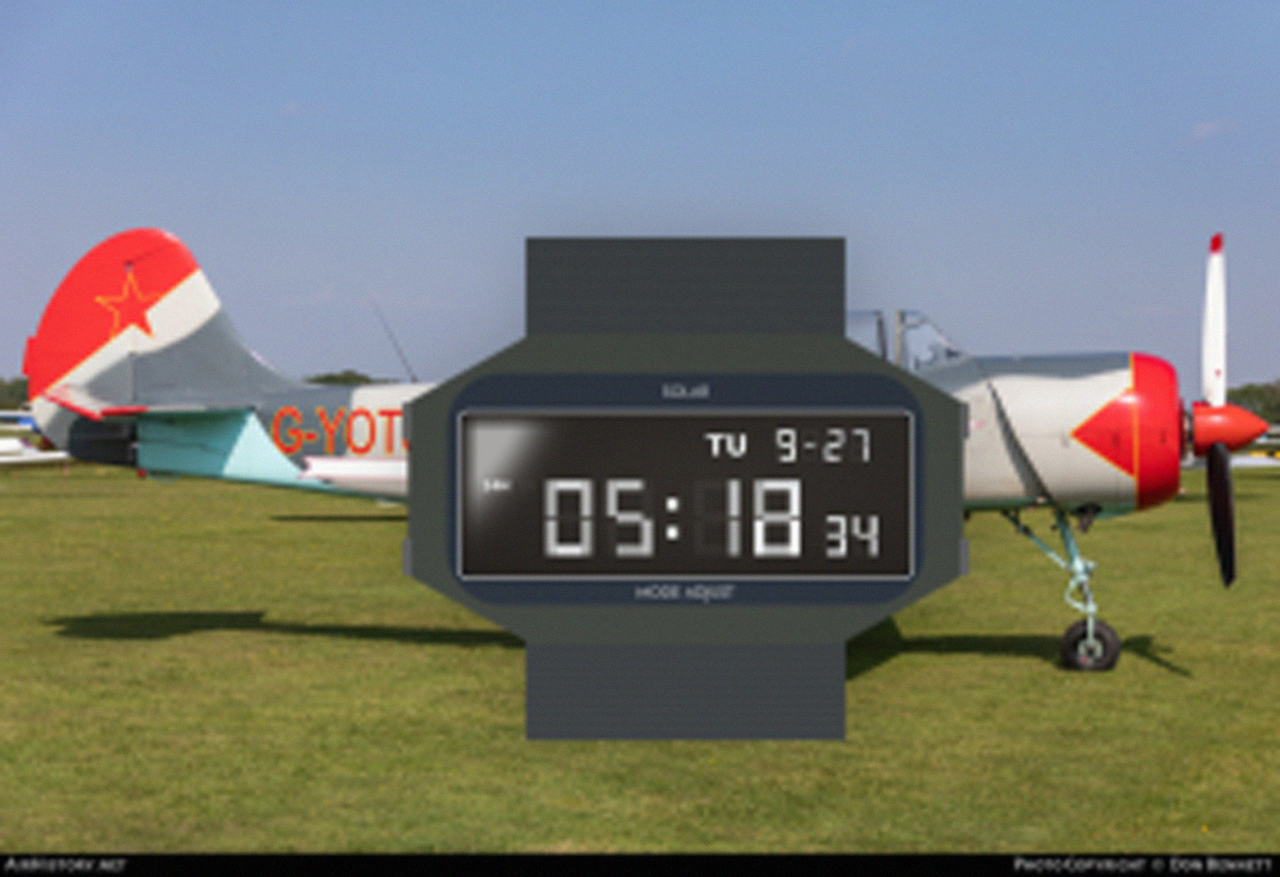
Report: 5 h 18 min 34 s
